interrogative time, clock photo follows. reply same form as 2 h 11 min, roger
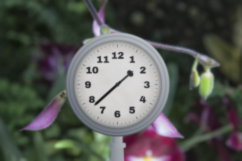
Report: 1 h 38 min
